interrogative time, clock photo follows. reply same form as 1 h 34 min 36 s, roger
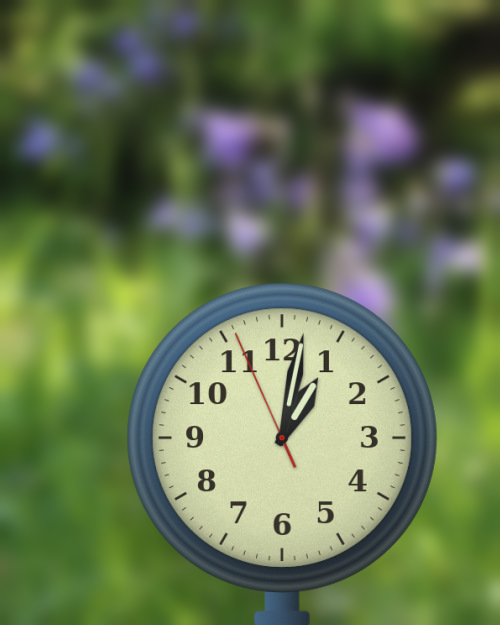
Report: 1 h 01 min 56 s
